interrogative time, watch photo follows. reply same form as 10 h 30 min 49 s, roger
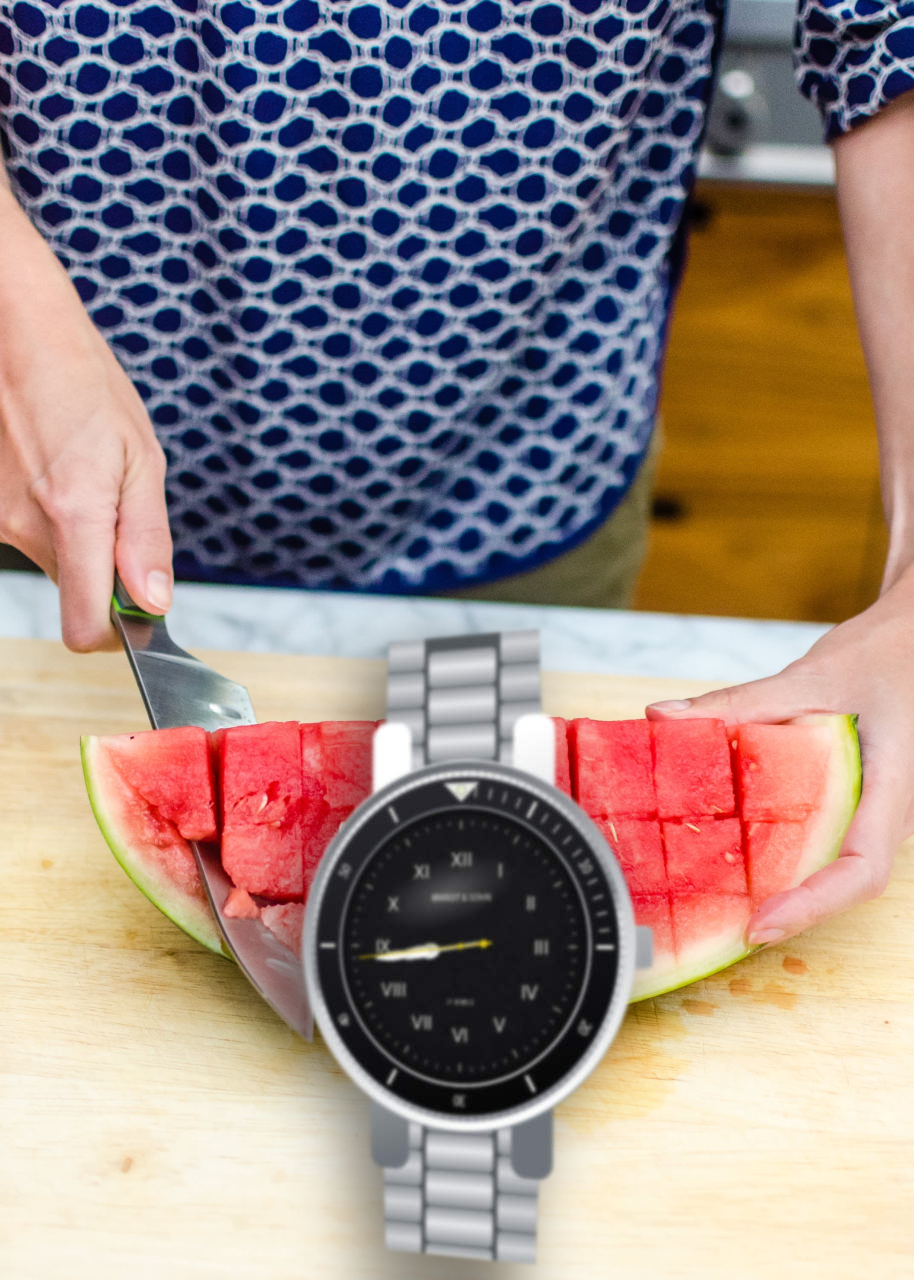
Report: 8 h 43 min 44 s
